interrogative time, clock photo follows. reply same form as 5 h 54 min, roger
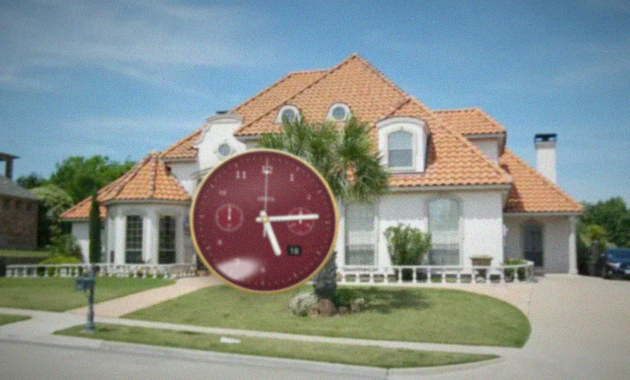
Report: 5 h 14 min
